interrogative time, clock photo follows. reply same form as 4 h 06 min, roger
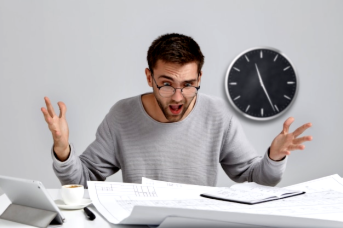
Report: 11 h 26 min
